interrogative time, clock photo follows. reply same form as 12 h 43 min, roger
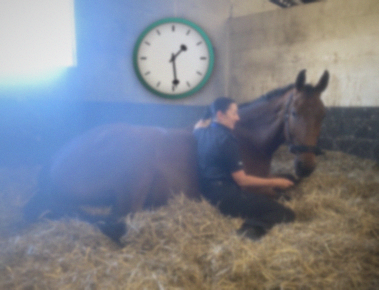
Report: 1 h 29 min
